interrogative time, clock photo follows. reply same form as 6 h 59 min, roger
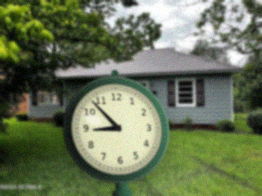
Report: 8 h 53 min
